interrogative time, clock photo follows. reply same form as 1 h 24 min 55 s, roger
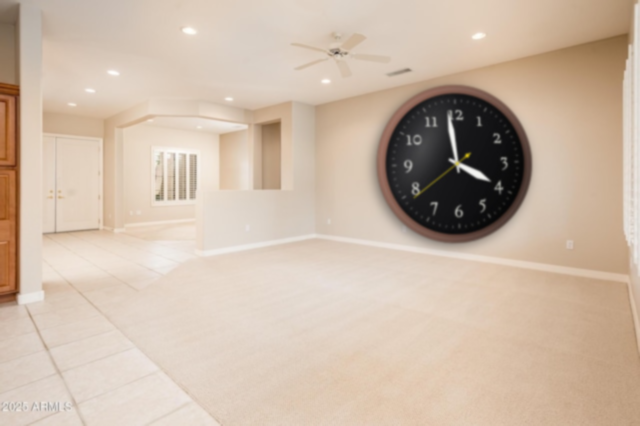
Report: 3 h 58 min 39 s
